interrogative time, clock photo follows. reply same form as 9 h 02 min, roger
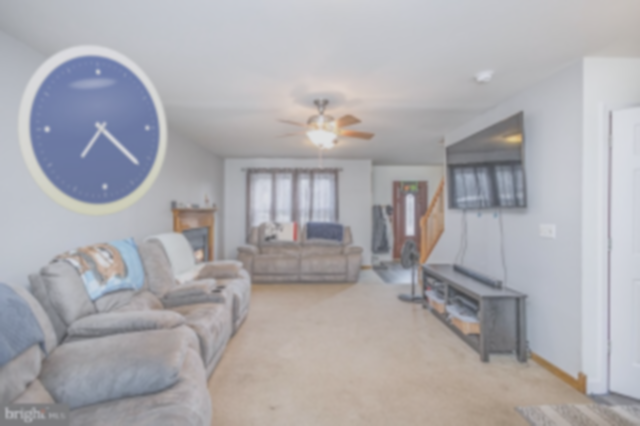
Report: 7 h 22 min
